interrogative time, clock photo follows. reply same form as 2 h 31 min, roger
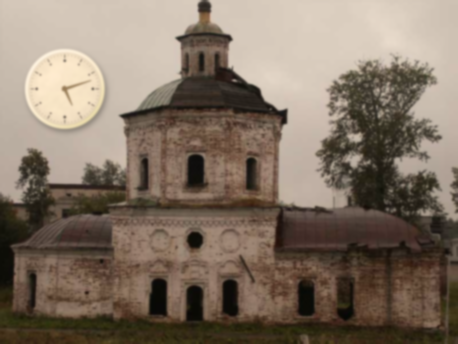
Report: 5 h 12 min
